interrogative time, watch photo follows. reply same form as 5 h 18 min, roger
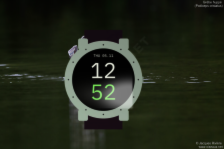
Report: 12 h 52 min
